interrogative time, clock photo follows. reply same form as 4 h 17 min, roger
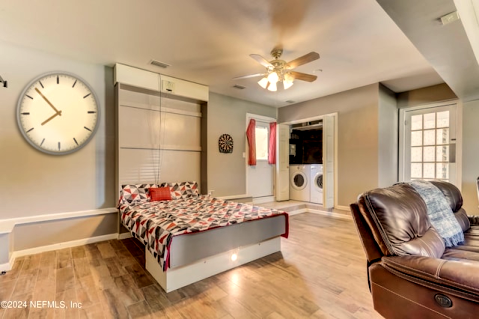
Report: 7 h 53 min
